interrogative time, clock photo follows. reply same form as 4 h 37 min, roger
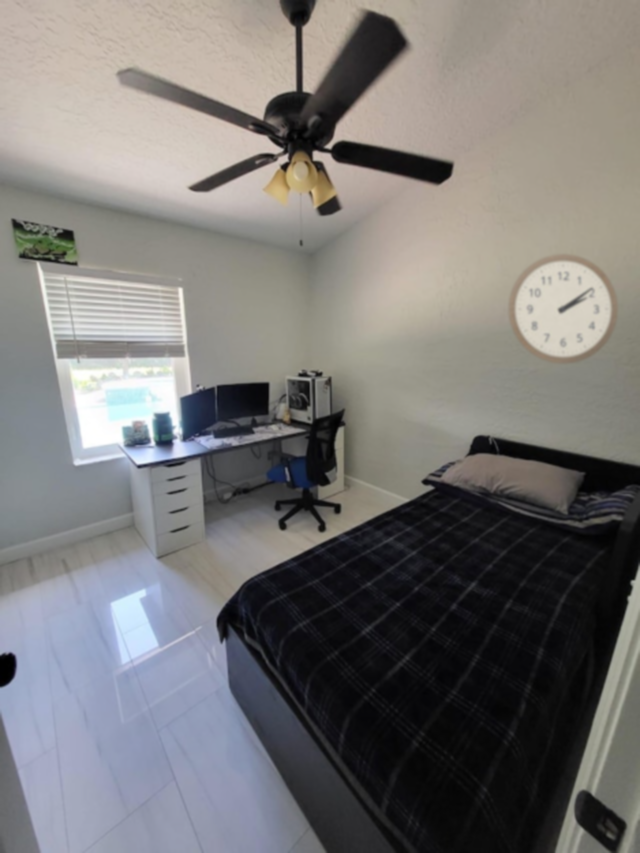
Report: 2 h 09 min
